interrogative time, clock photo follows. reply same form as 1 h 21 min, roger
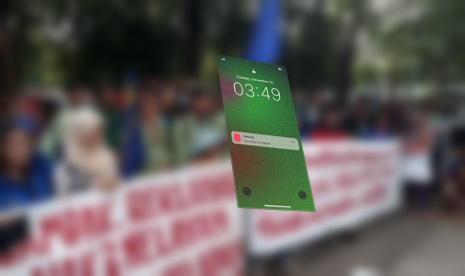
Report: 3 h 49 min
